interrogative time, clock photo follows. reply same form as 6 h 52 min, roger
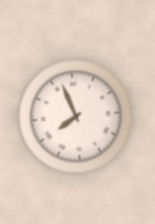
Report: 7 h 57 min
